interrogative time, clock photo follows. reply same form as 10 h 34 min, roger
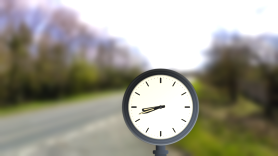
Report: 8 h 42 min
